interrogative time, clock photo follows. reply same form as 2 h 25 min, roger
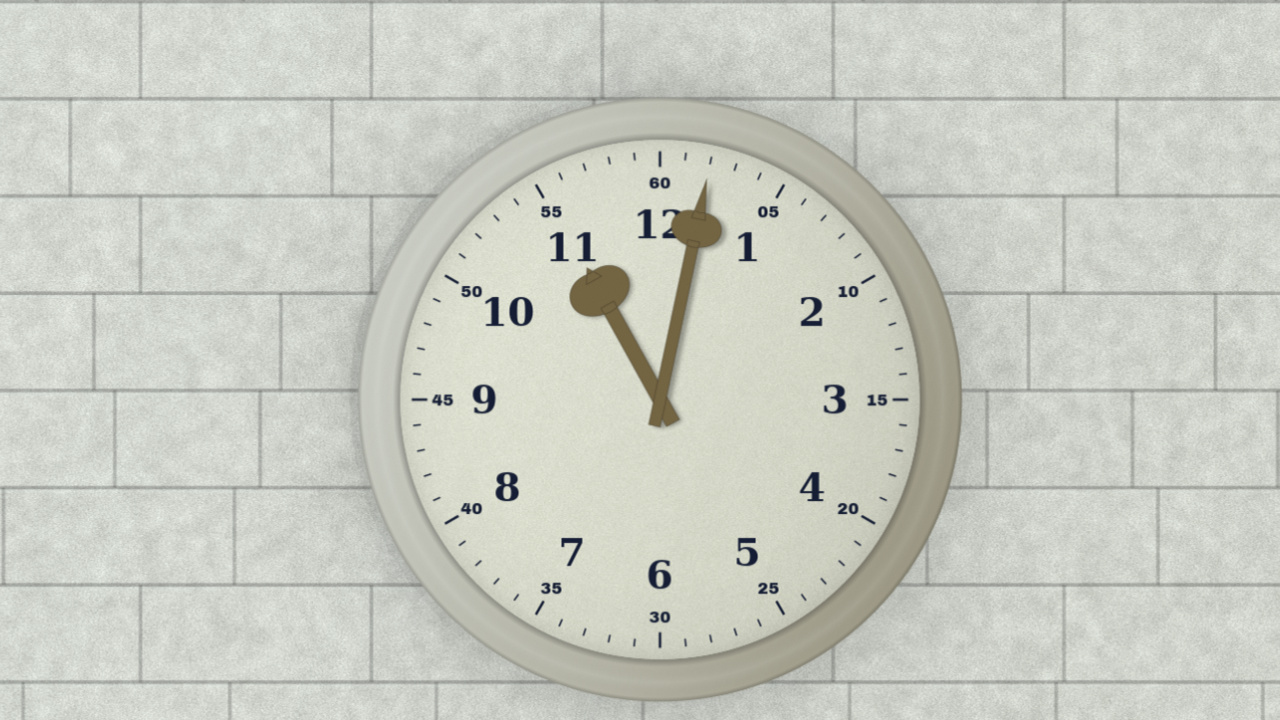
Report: 11 h 02 min
